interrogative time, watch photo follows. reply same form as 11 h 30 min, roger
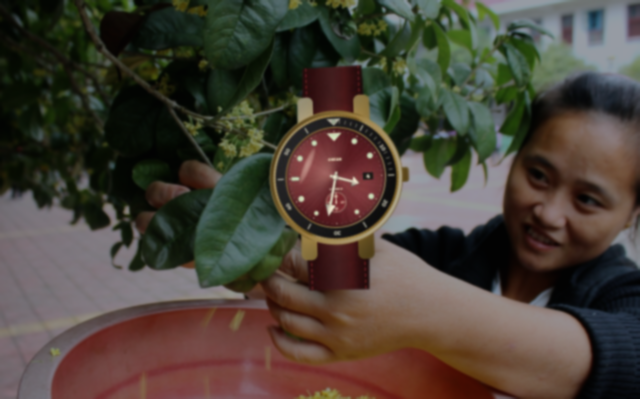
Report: 3 h 32 min
